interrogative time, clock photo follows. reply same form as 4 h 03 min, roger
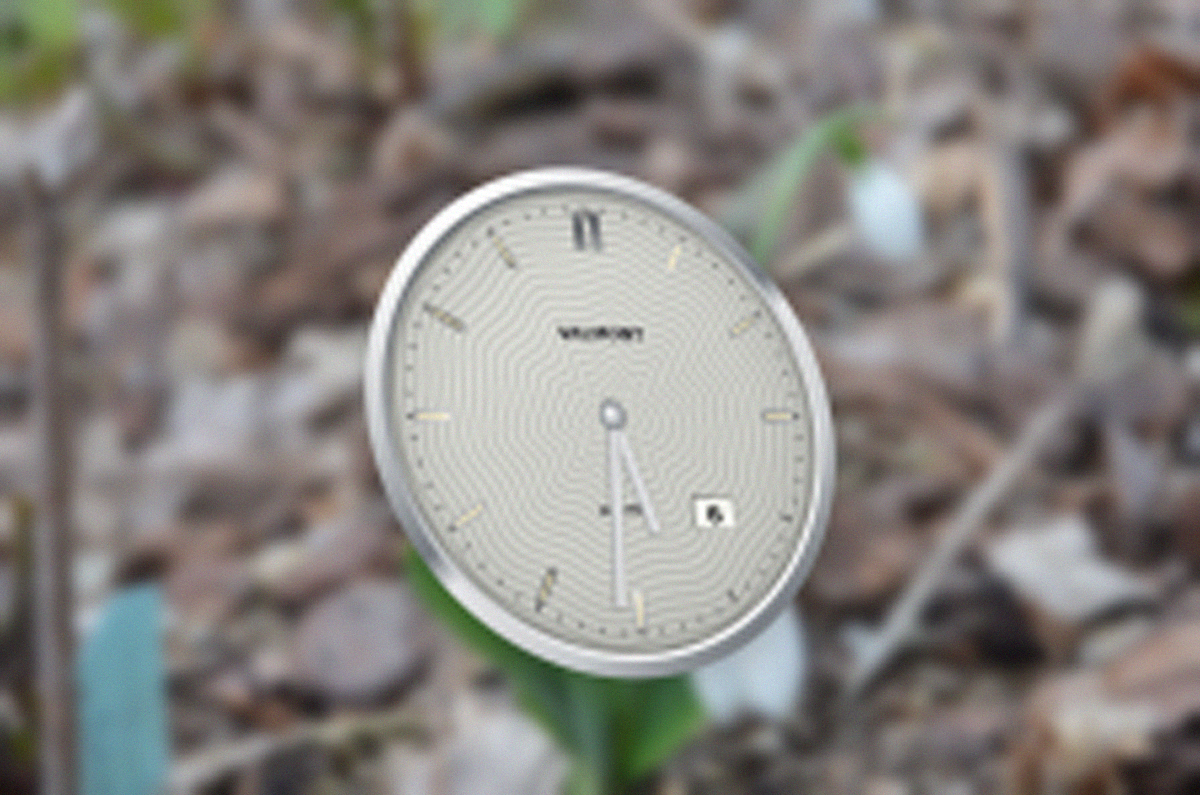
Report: 5 h 31 min
